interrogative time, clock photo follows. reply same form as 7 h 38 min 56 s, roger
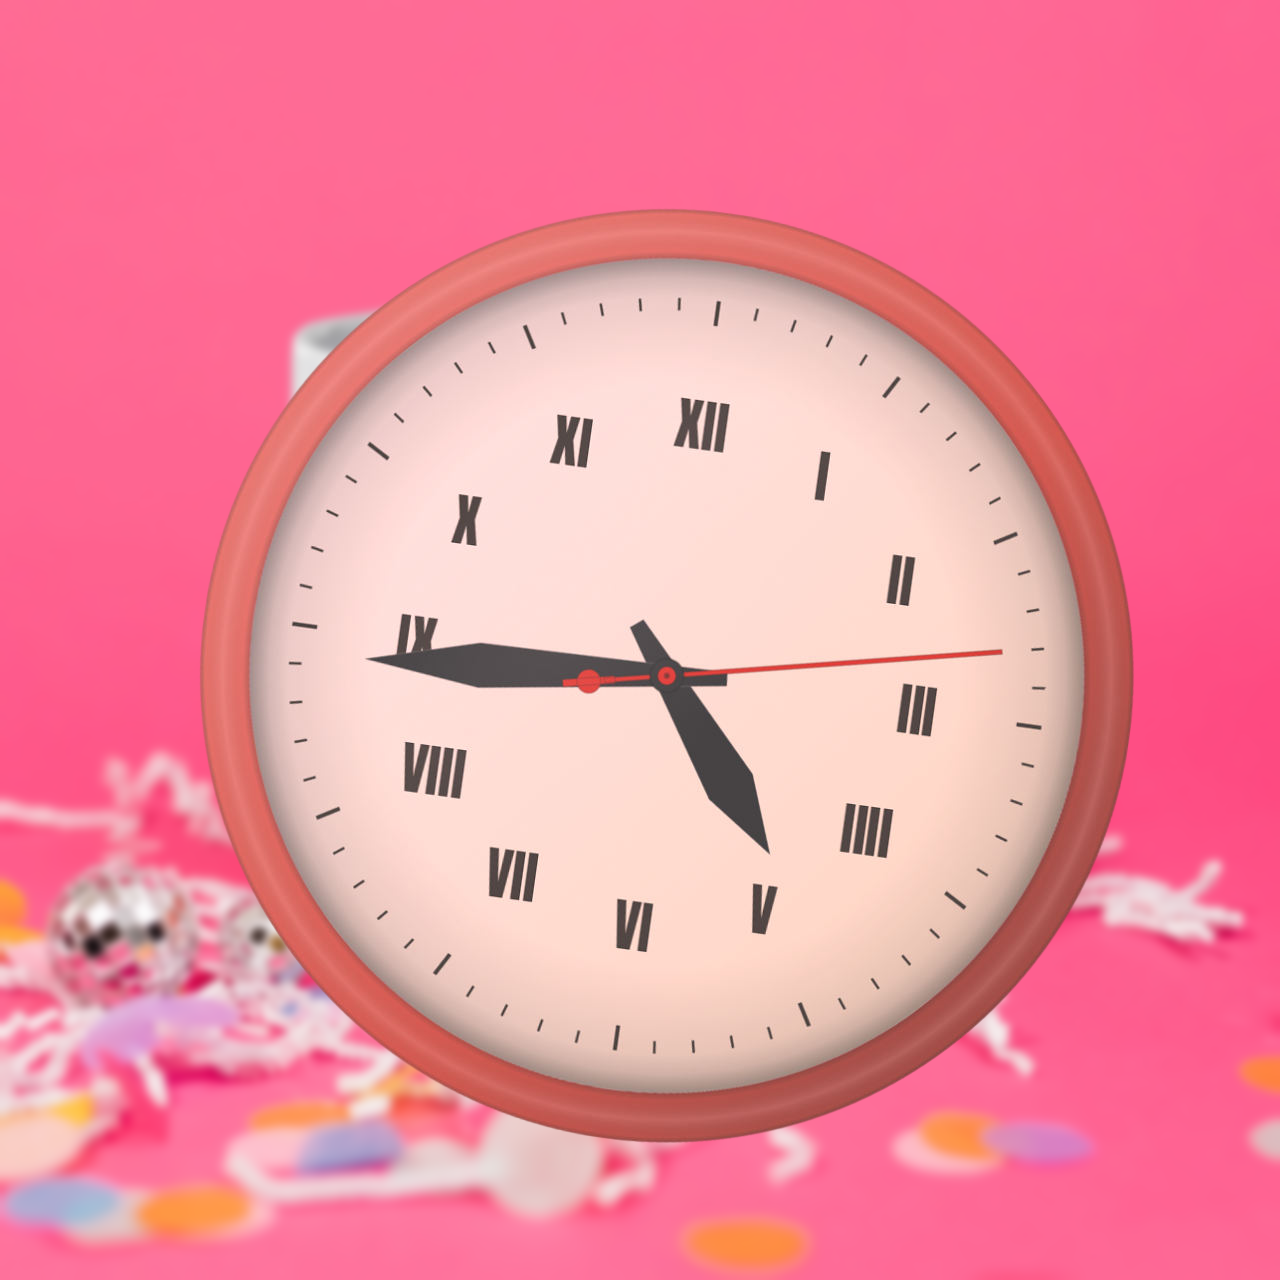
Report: 4 h 44 min 13 s
